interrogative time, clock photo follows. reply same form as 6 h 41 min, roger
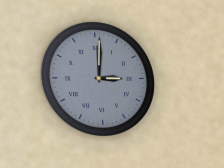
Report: 3 h 01 min
